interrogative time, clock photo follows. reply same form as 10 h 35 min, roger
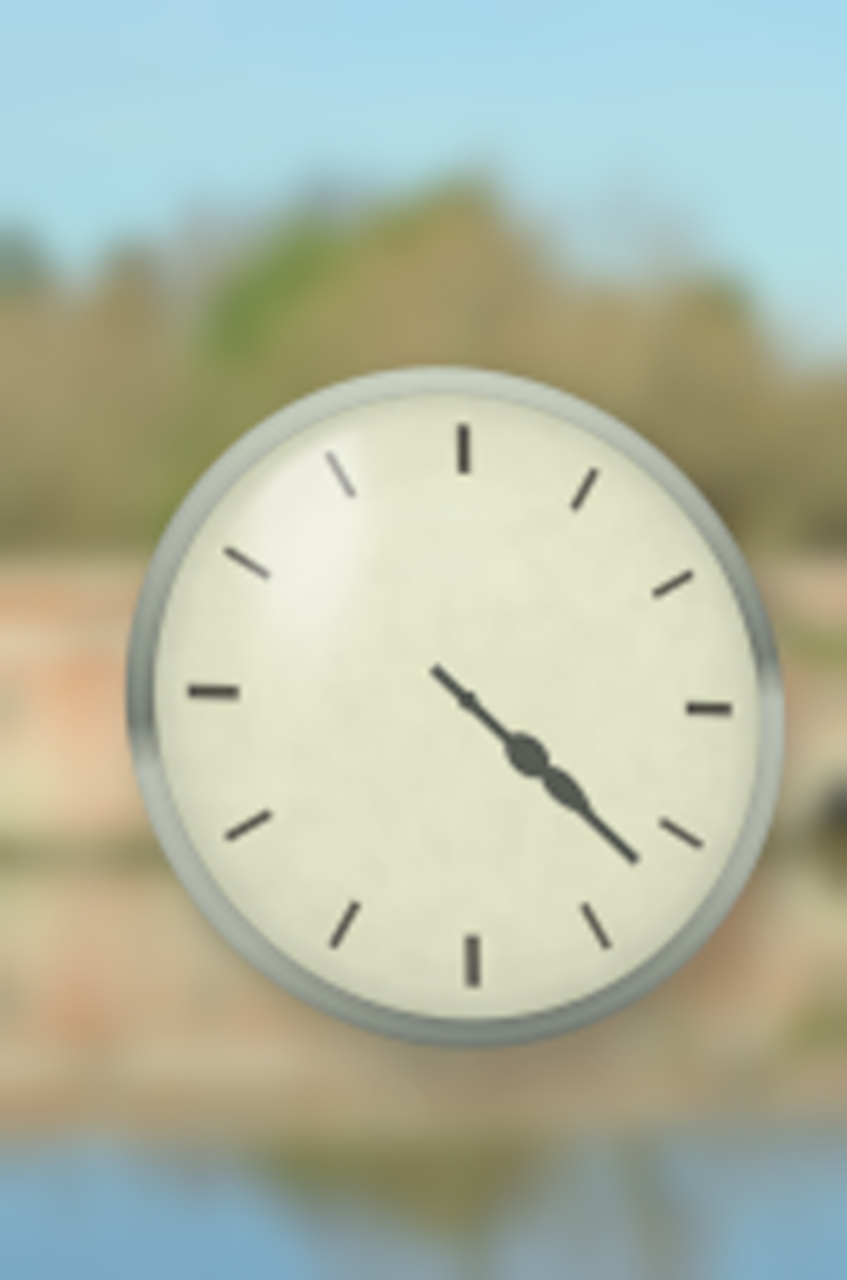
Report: 4 h 22 min
